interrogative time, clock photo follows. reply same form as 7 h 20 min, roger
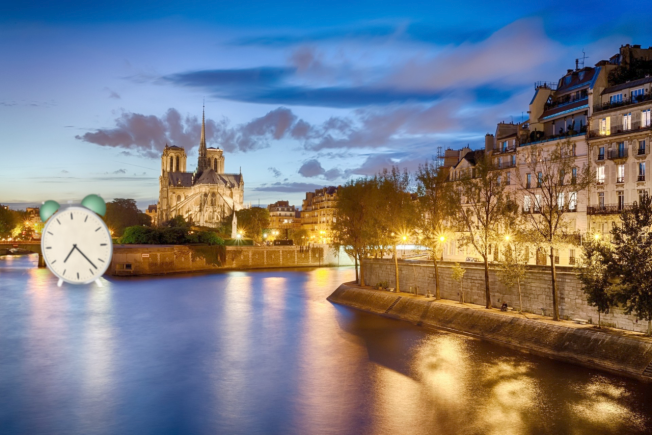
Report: 7 h 23 min
